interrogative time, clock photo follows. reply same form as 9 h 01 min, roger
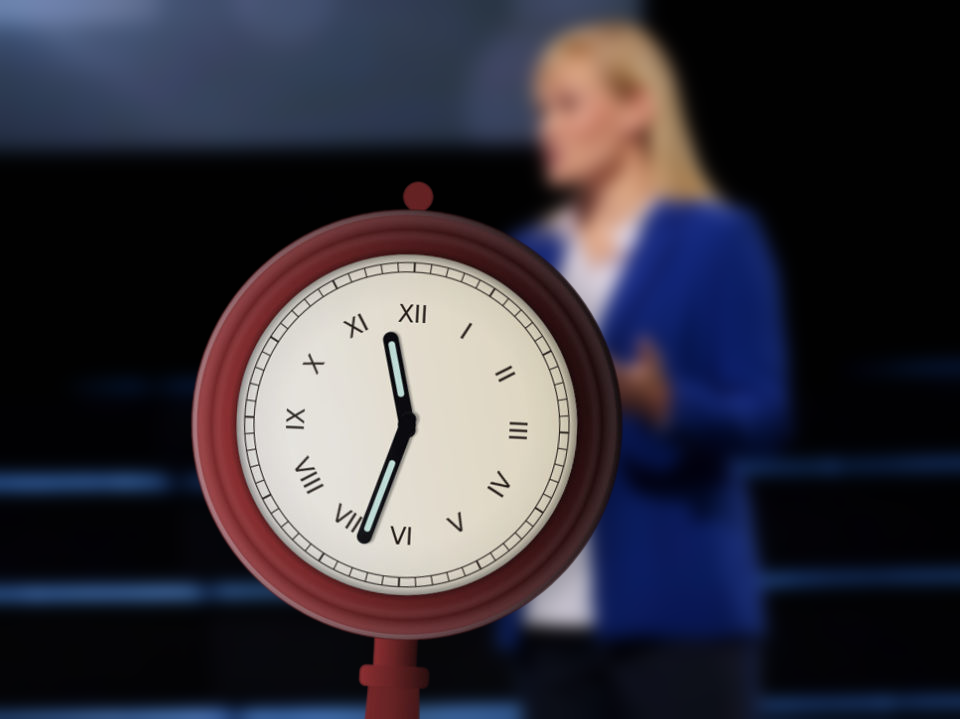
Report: 11 h 33 min
